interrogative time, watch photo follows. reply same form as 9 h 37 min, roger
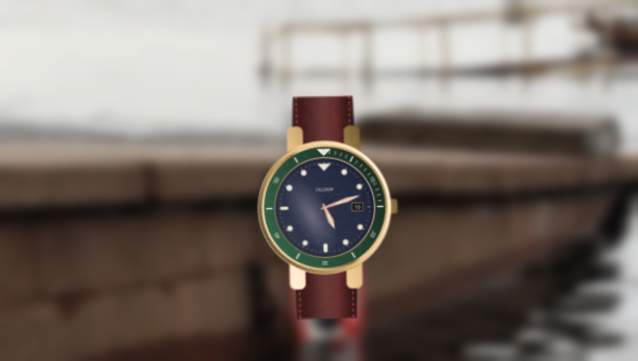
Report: 5 h 12 min
